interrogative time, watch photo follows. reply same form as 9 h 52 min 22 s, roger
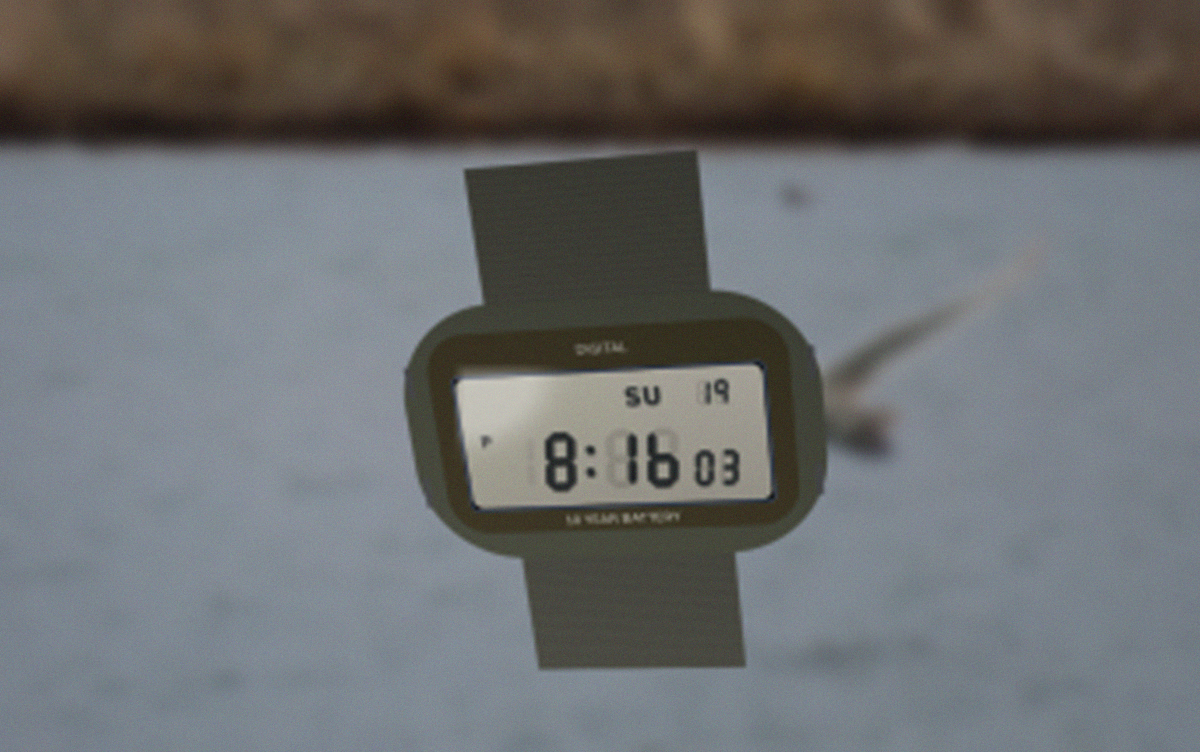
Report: 8 h 16 min 03 s
